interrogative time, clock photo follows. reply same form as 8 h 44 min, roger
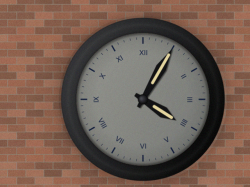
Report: 4 h 05 min
